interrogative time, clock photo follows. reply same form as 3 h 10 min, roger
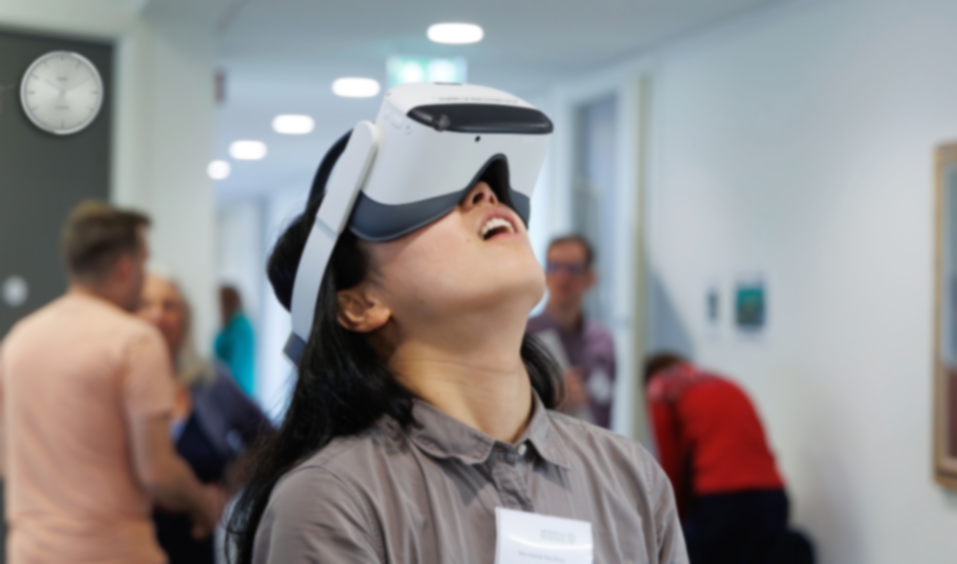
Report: 10 h 10 min
